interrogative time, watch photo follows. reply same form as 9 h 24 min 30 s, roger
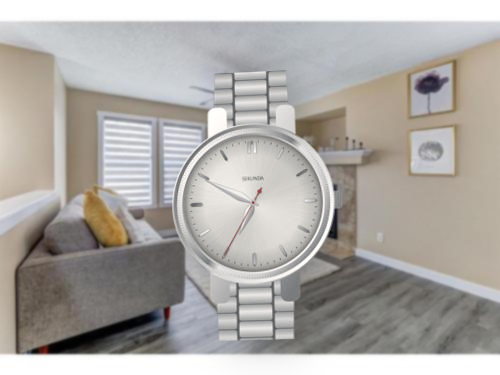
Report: 6 h 49 min 35 s
